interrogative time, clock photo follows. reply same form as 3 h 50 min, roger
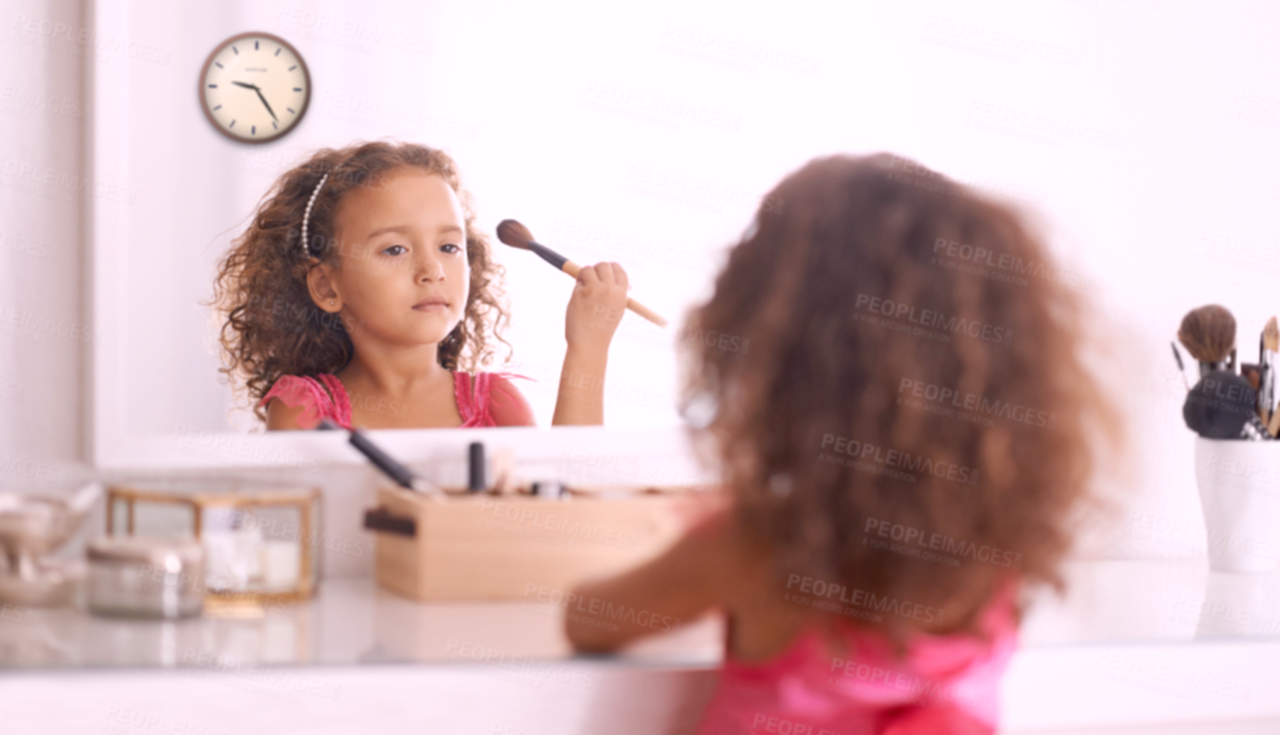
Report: 9 h 24 min
